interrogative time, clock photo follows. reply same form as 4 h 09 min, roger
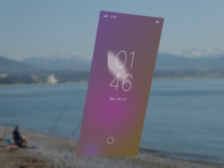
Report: 1 h 46 min
